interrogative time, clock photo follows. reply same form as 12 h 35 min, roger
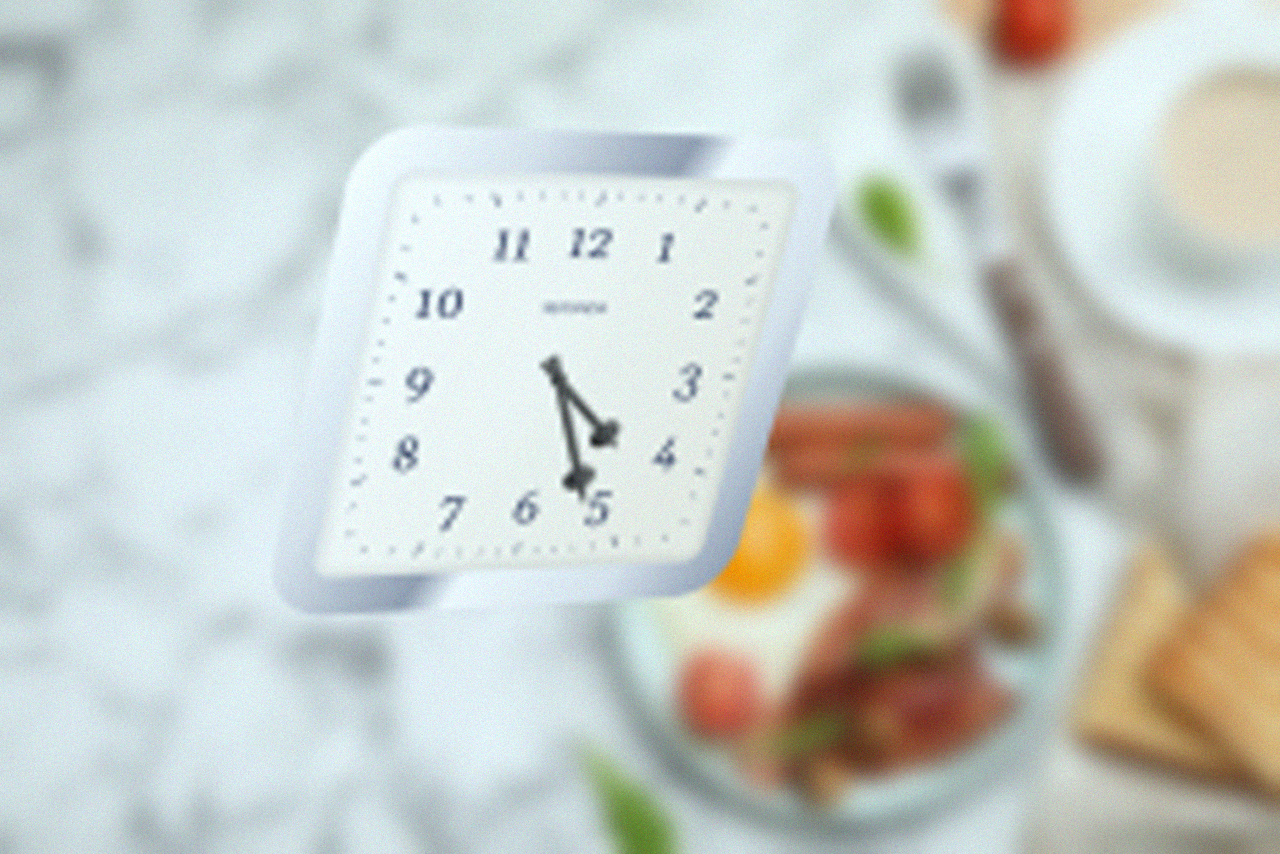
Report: 4 h 26 min
